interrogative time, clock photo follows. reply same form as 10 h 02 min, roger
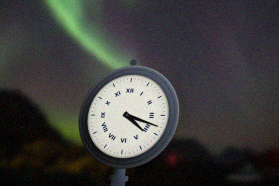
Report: 4 h 18 min
